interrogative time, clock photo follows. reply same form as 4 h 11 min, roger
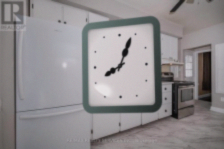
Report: 8 h 04 min
